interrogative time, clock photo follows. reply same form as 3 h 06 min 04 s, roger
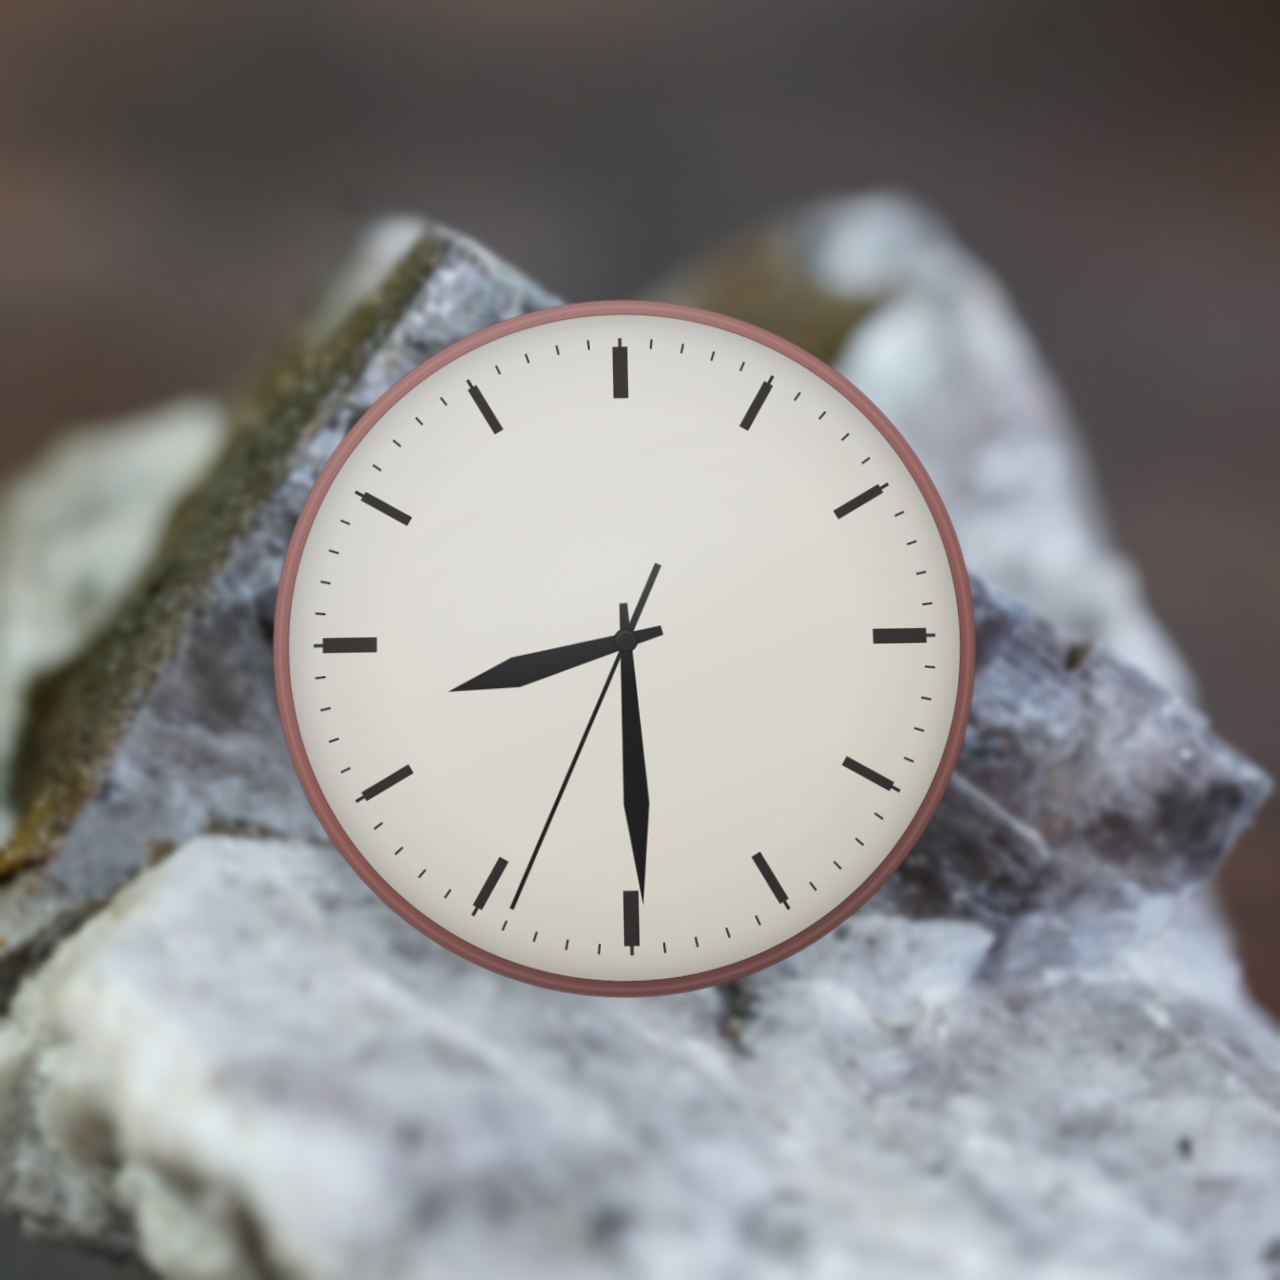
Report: 8 h 29 min 34 s
